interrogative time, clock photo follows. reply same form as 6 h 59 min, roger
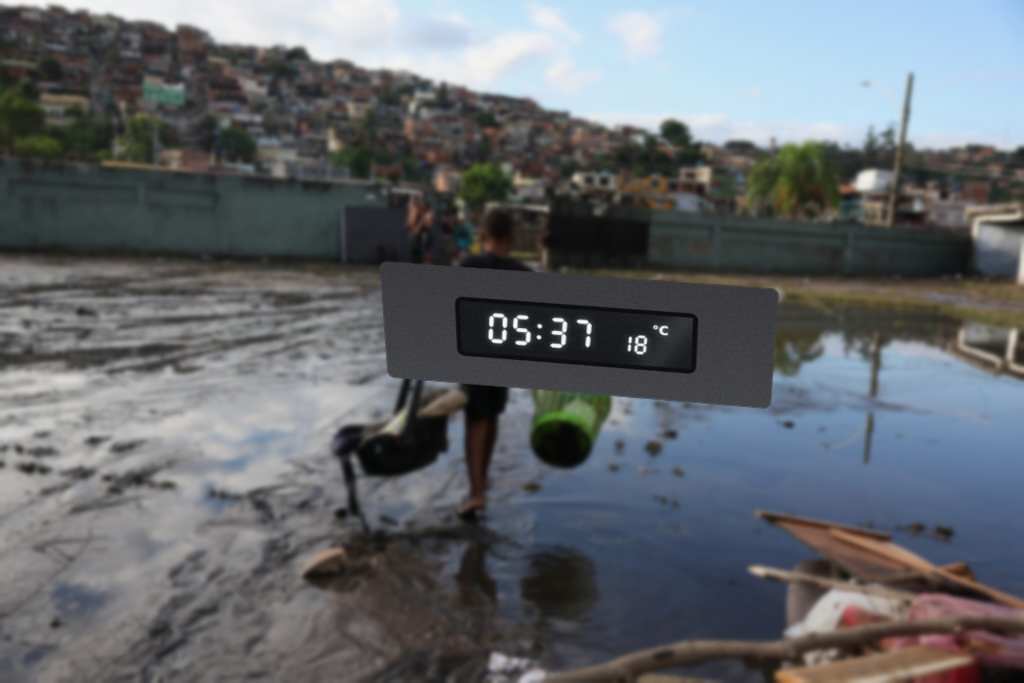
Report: 5 h 37 min
